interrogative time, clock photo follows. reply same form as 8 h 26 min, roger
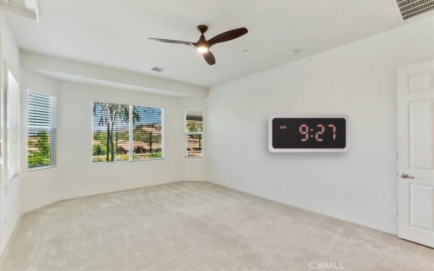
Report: 9 h 27 min
